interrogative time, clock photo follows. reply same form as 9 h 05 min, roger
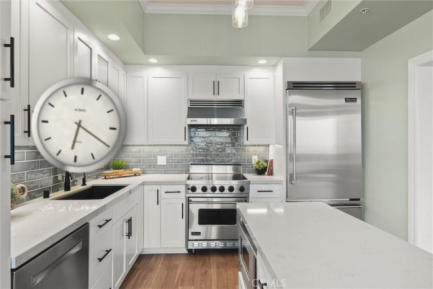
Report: 6 h 20 min
